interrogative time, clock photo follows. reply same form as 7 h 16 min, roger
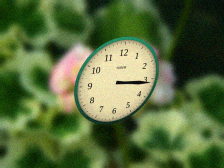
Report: 3 h 16 min
